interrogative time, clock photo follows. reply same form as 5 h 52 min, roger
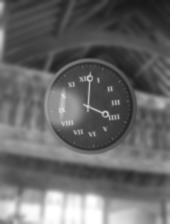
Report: 4 h 02 min
